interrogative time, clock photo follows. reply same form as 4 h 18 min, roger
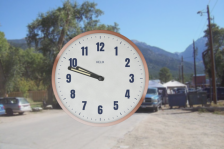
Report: 9 h 48 min
